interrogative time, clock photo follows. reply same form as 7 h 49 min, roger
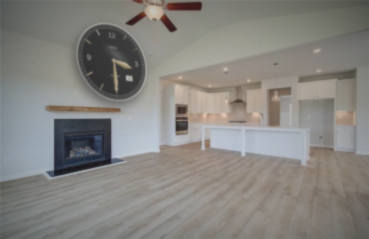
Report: 3 h 30 min
